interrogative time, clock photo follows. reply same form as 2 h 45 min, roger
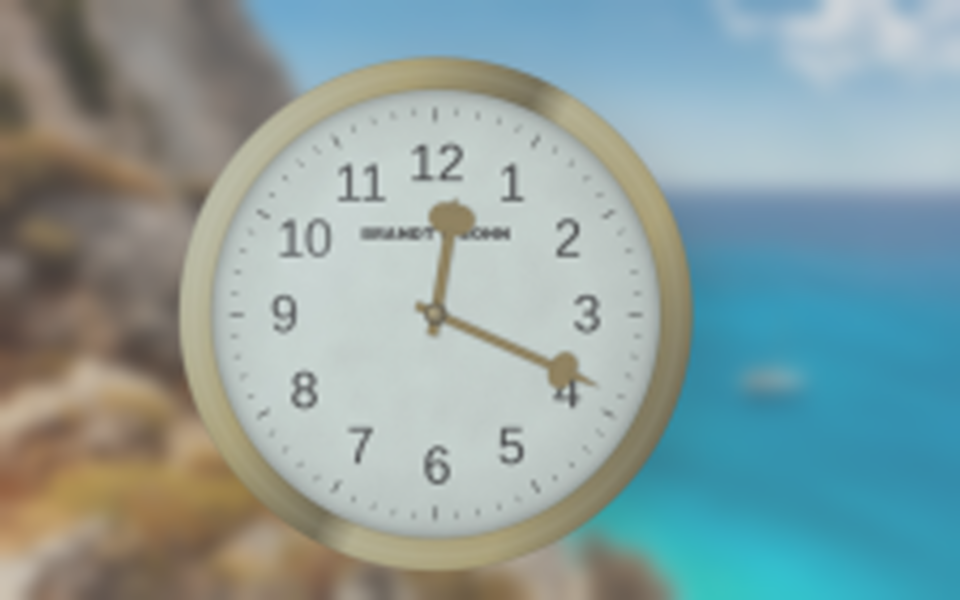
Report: 12 h 19 min
